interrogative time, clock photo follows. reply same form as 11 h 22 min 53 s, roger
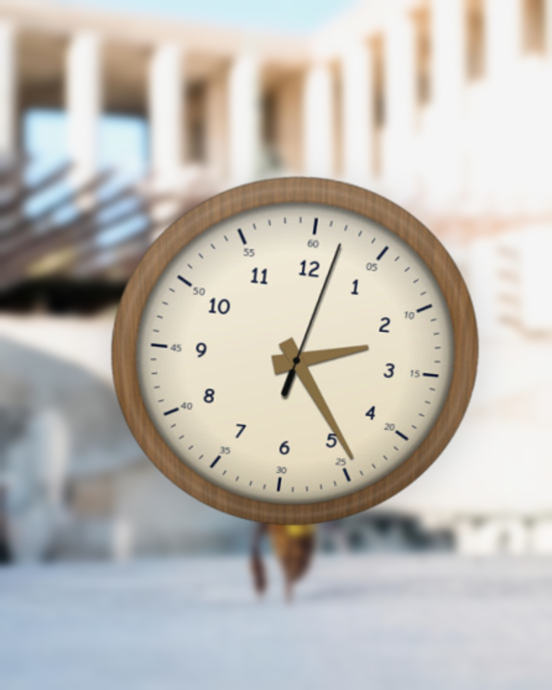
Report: 2 h 24 min 02 s
